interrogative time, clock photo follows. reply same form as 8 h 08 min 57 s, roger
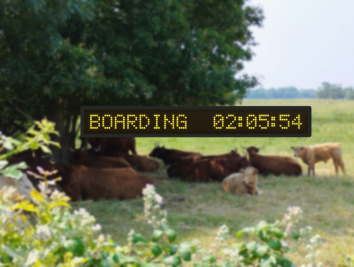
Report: 2 h 05 min 54 s
